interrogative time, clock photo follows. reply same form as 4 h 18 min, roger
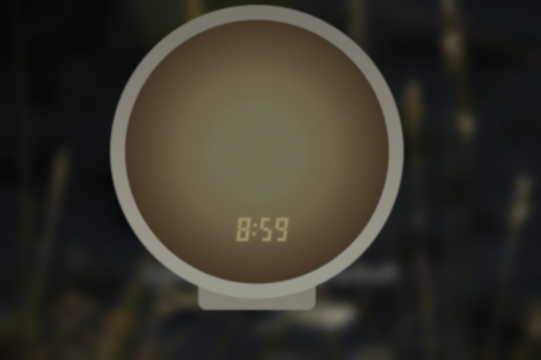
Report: 8 h 59 min
